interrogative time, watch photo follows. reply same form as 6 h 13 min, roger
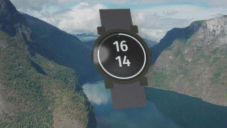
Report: 16 h 14 min
